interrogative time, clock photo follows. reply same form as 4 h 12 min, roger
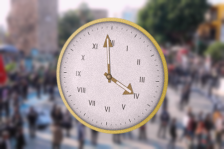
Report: 3 h 59 min
